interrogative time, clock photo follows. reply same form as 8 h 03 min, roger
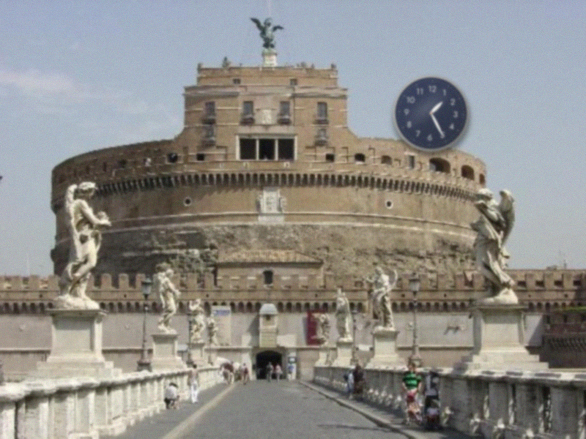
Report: 1 h 25 min
